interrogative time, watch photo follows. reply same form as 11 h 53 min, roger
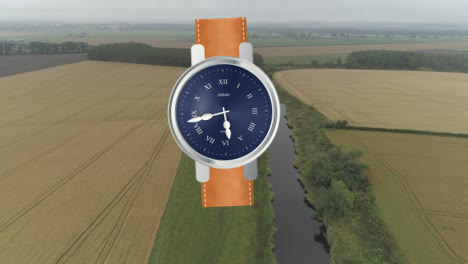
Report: 5 h 43 min
